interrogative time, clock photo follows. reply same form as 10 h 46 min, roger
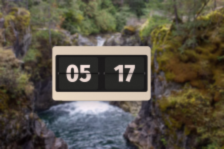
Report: 5 h 17 min
